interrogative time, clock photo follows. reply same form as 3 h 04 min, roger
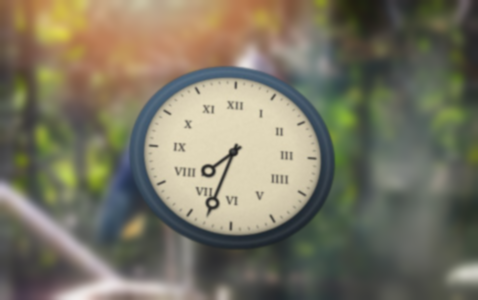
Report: 7 h 33 min
